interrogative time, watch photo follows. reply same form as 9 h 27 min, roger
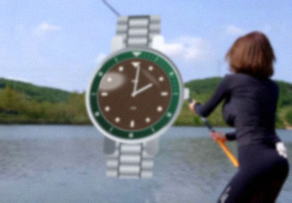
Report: 2 h 01 min
